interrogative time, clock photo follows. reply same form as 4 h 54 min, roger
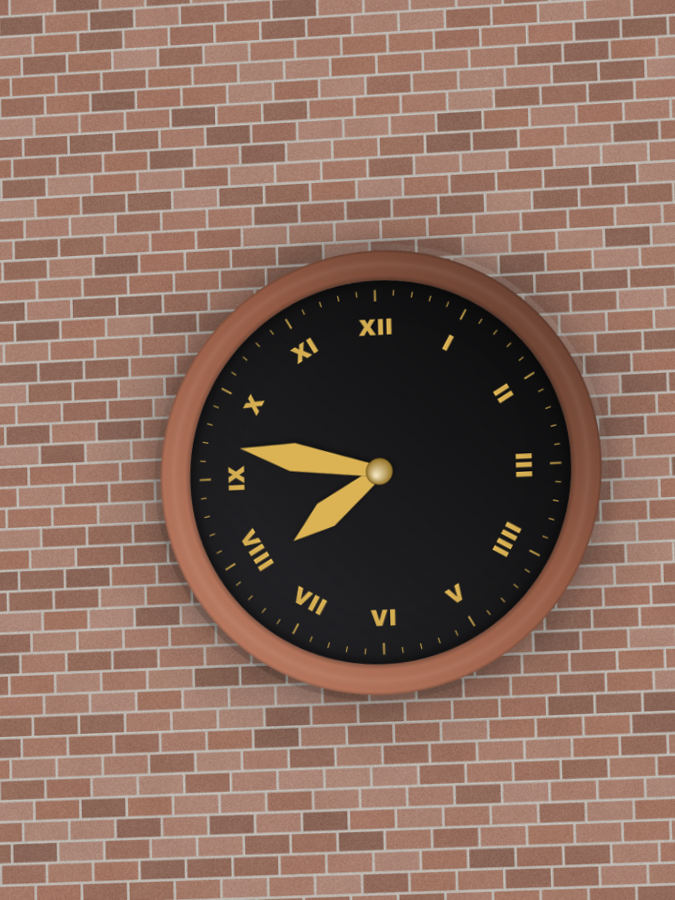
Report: 7 h 47 min
